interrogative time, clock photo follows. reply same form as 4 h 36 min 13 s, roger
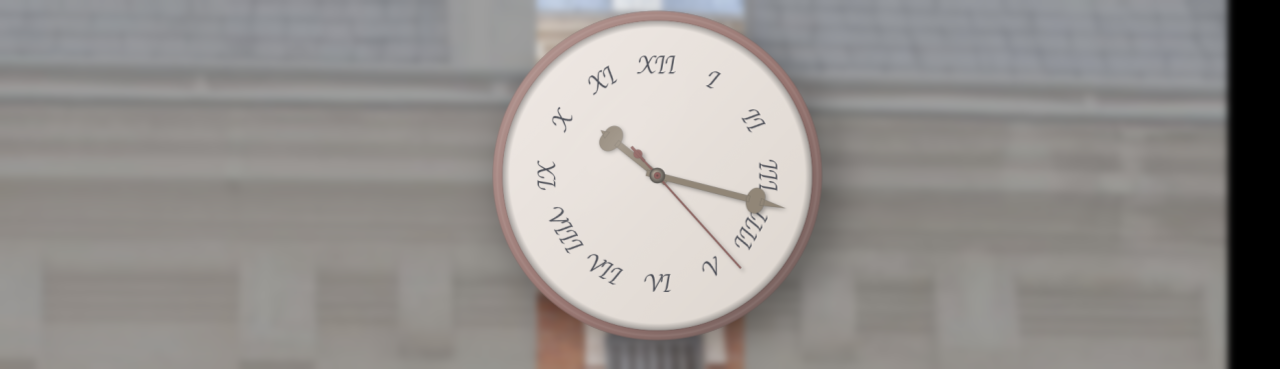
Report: 10 h 17 min 23 s
